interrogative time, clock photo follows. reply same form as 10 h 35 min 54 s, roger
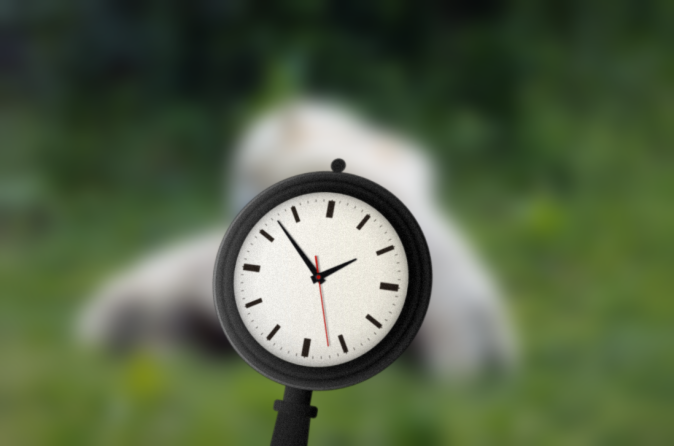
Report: 1 h 52 min 27 s
